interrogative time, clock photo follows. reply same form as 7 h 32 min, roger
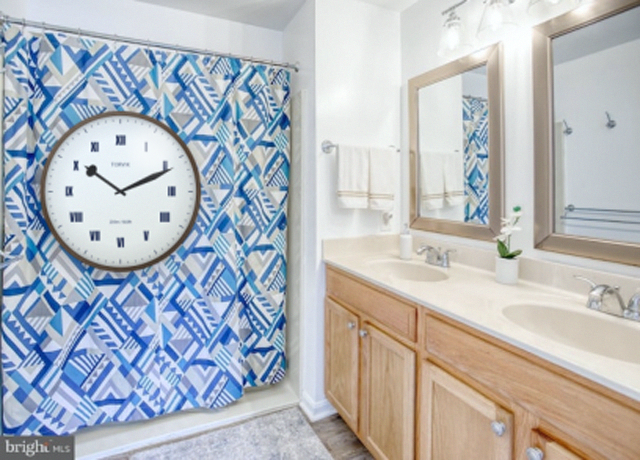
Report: 10 h 11 min
